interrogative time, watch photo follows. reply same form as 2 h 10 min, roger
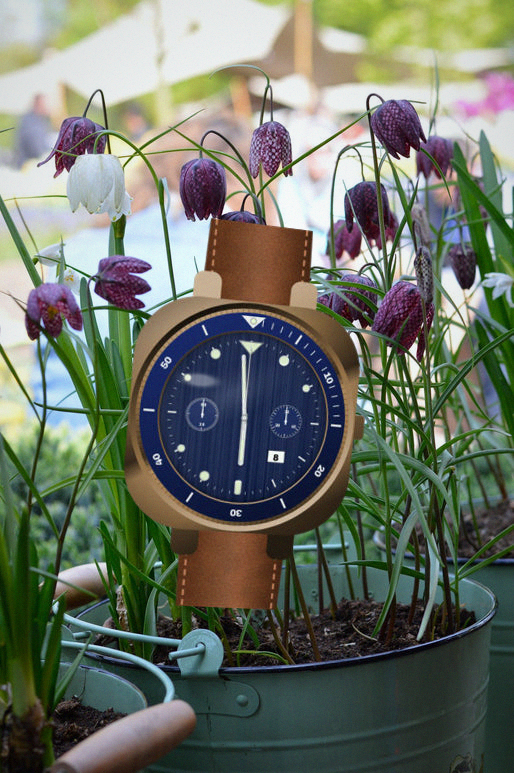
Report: 5 h 59 min
